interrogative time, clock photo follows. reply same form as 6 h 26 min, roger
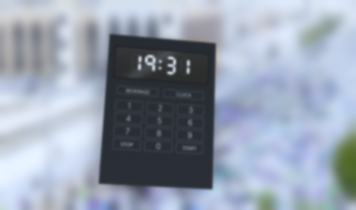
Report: 19 h 31 min
